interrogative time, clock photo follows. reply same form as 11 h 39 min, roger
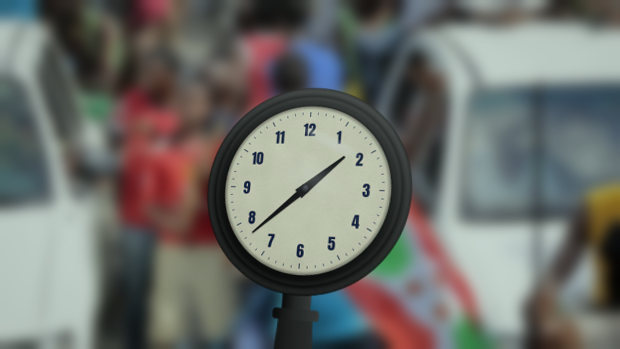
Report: 1 h 38 min
